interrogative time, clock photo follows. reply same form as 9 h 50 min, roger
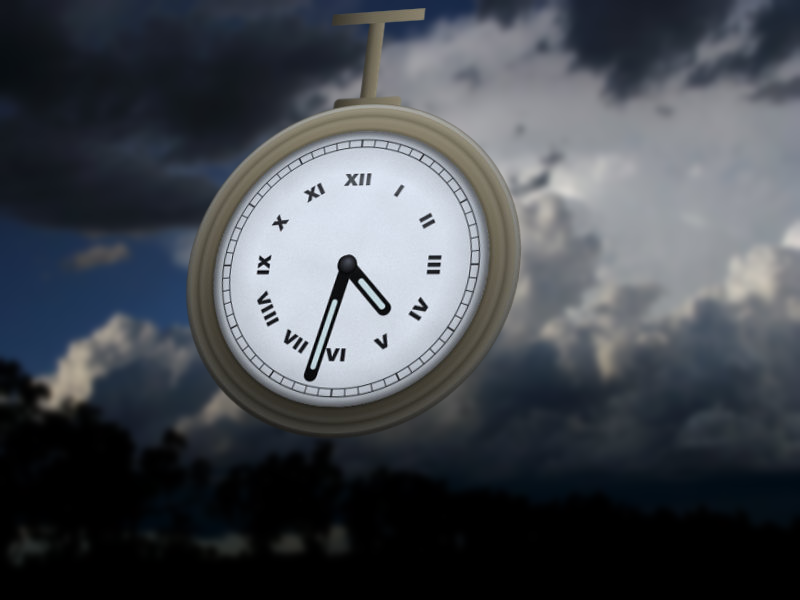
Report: 4 h 32 min
